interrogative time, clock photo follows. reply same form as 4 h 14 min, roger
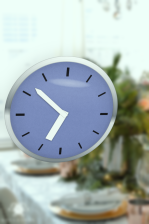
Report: 6 h 52 min
